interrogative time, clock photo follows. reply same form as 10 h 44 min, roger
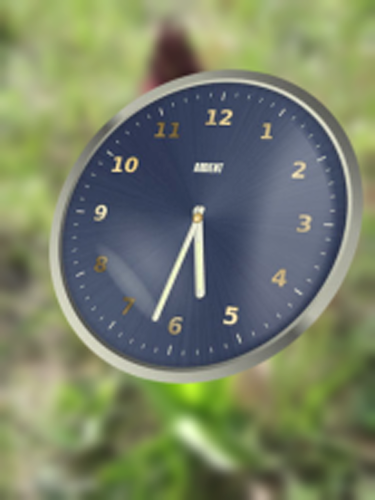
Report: 5 h 32 min
